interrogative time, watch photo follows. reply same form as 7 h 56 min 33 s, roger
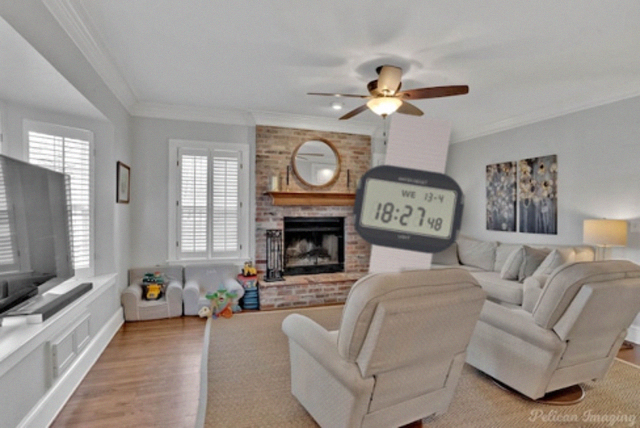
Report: 18 h 27 min 48 s
